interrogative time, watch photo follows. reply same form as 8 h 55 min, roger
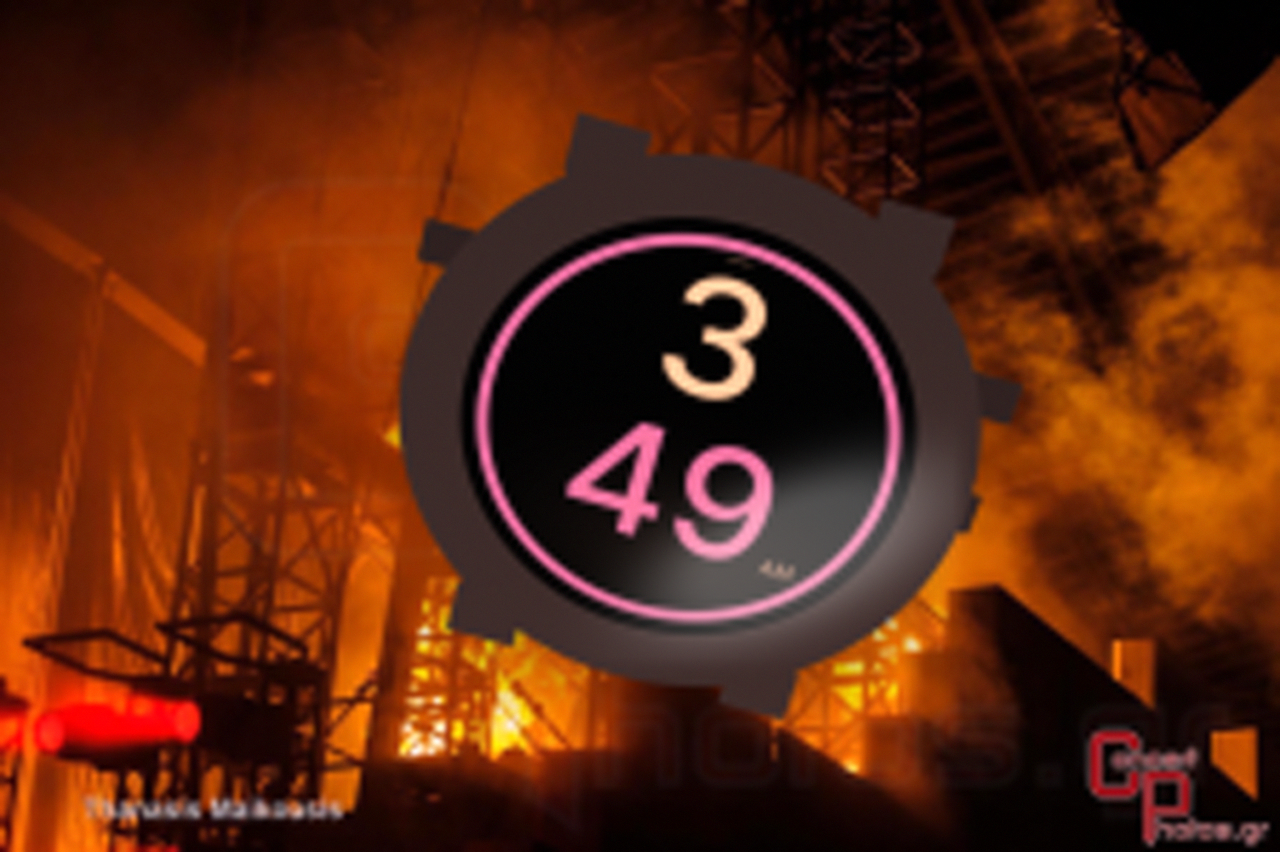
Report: 3 h 49 min
